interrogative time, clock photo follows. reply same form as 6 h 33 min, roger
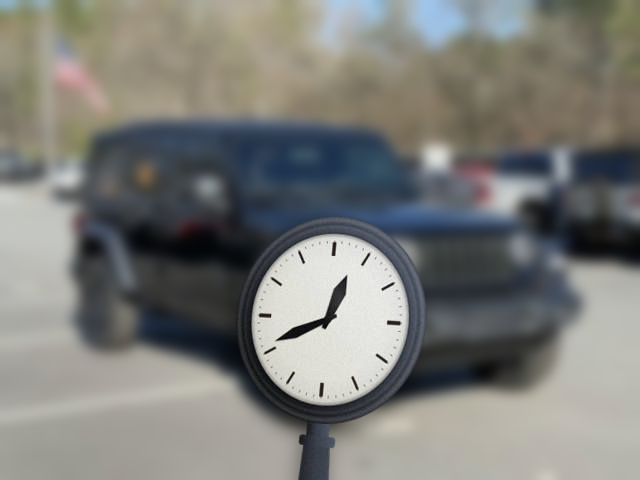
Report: 12 h 41 min
